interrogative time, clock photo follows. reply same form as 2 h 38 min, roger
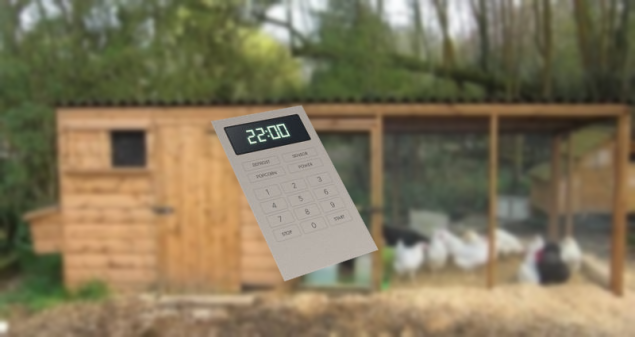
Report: 22 h 00 min
